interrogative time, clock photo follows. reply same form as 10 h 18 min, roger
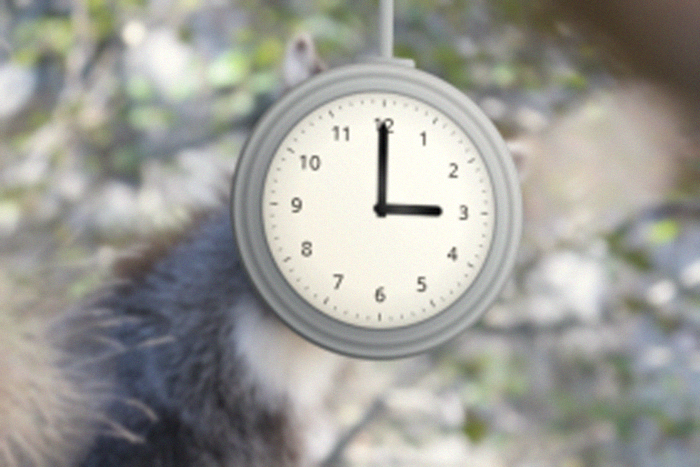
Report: 3 h 00 min
